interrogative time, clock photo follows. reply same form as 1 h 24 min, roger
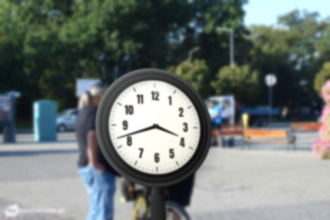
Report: 3 h 42 min
